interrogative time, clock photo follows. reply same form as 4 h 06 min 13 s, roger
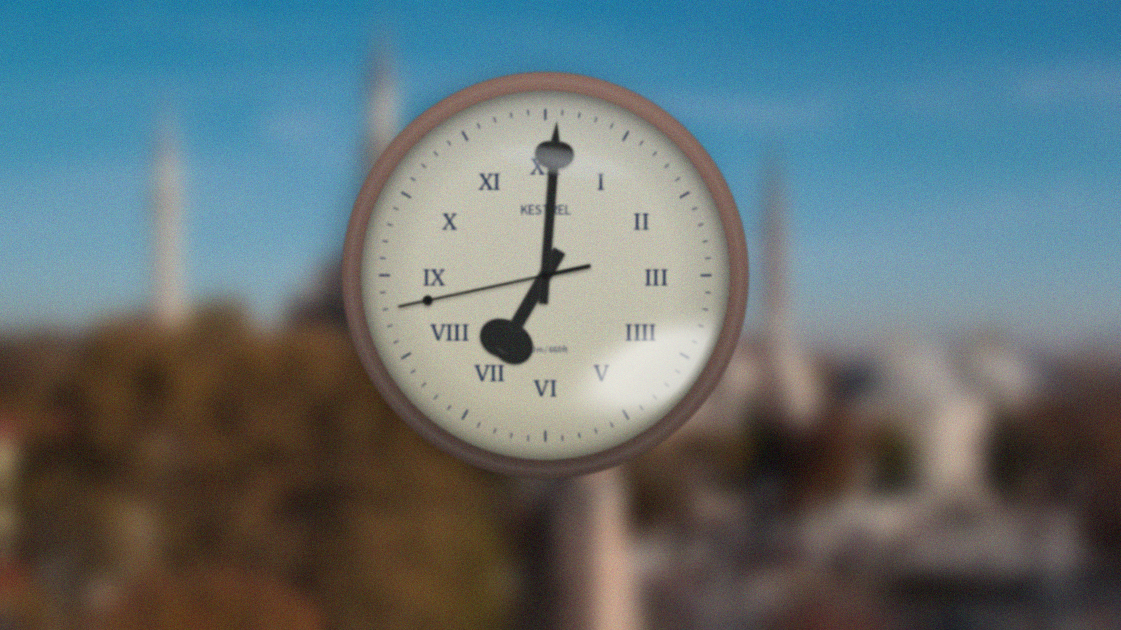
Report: 7 h 00 min 43 s
